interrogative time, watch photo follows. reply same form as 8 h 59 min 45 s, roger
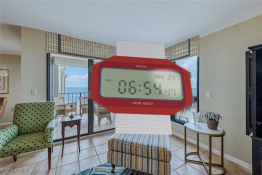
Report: 6 h 54 min 44 s
